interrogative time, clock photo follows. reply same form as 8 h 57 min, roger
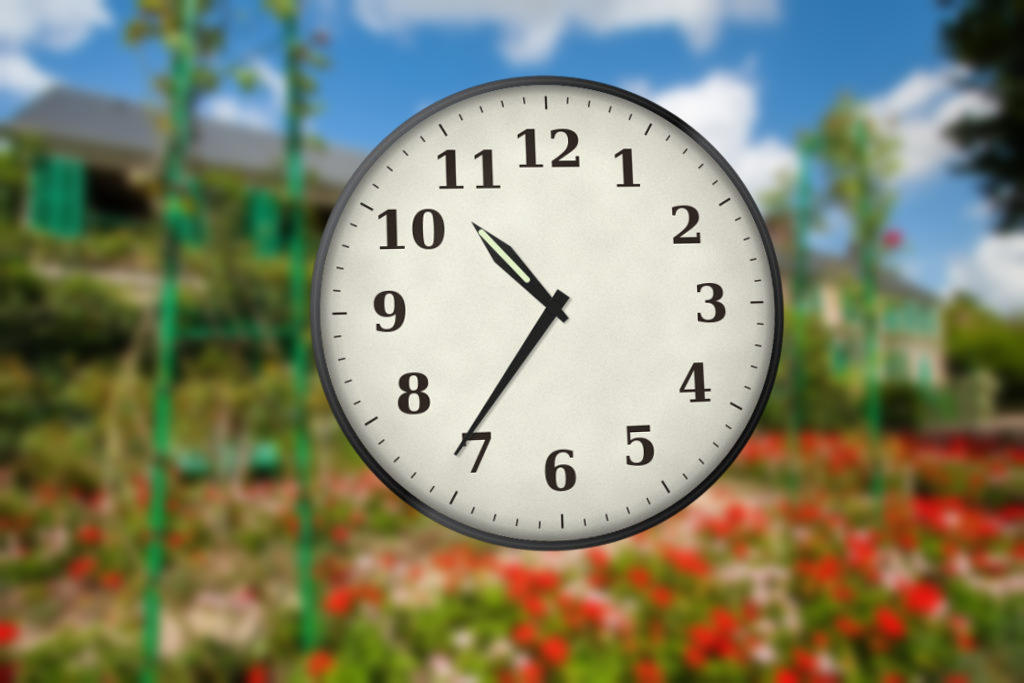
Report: 10 h 36 min
